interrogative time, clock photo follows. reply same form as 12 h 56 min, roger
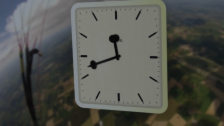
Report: 11 h 42 min
